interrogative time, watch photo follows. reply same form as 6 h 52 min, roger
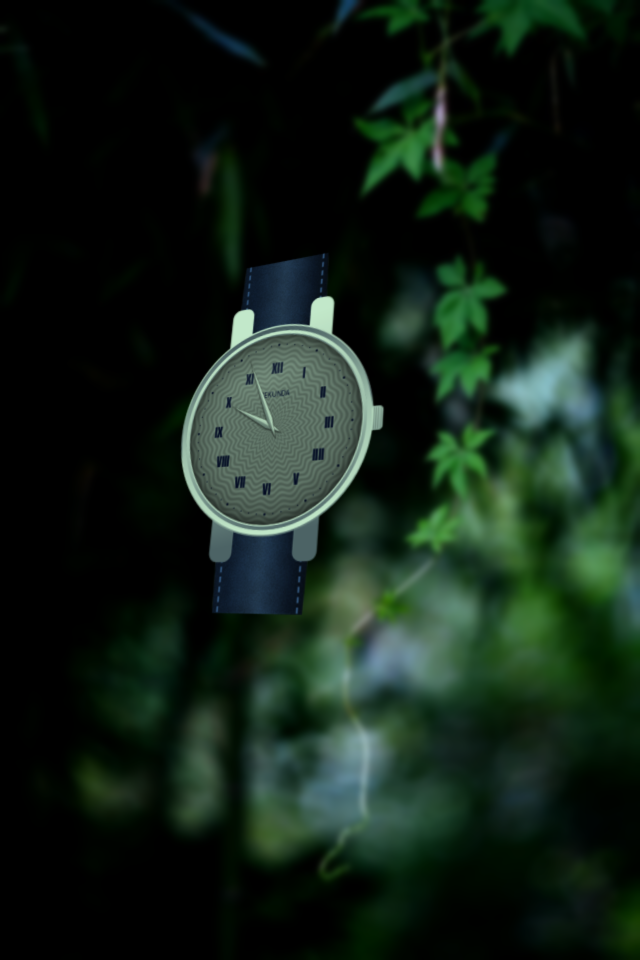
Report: 9 h 56 min
